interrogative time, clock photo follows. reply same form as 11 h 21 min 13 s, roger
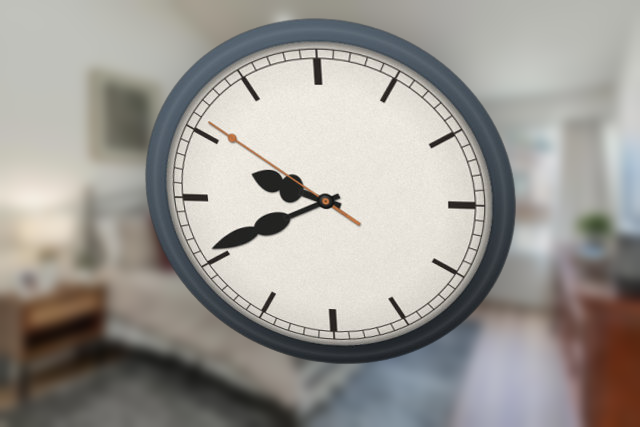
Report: 9 h 40 min 51 s
